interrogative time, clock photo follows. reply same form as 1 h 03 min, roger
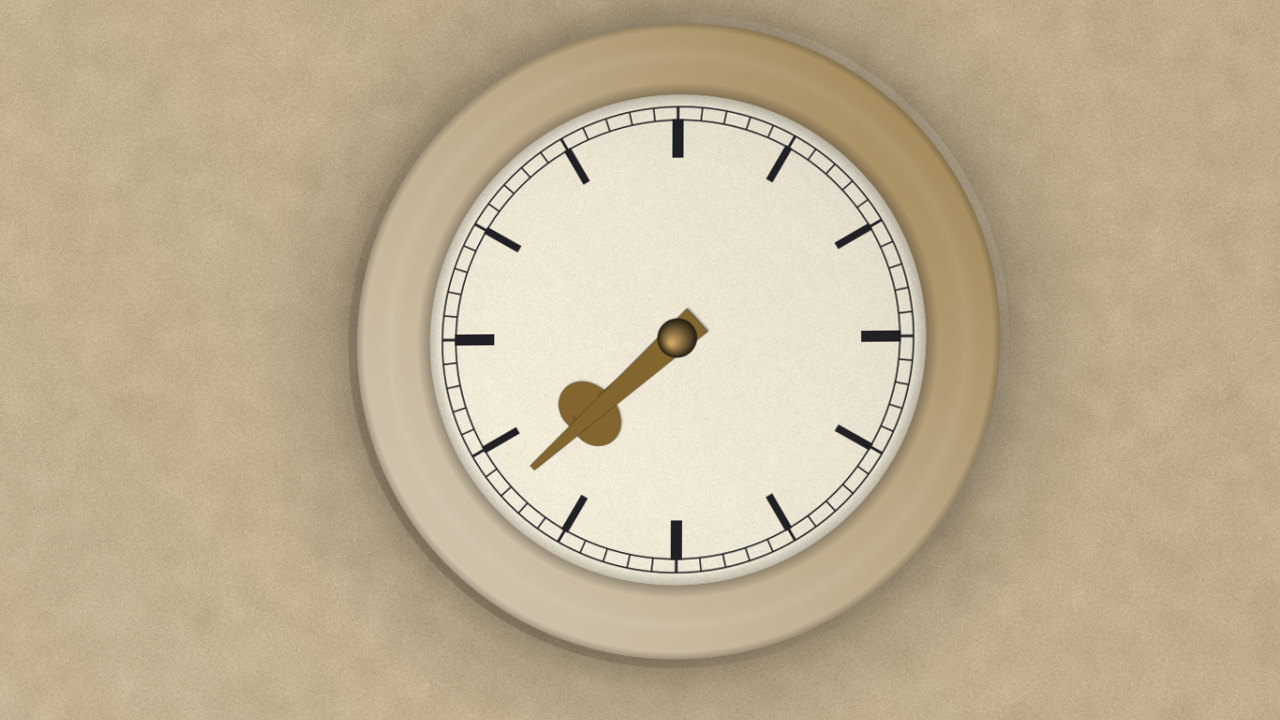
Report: 7 h 38 min
